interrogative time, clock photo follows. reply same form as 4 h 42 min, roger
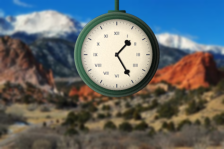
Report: 1 h 25 min
